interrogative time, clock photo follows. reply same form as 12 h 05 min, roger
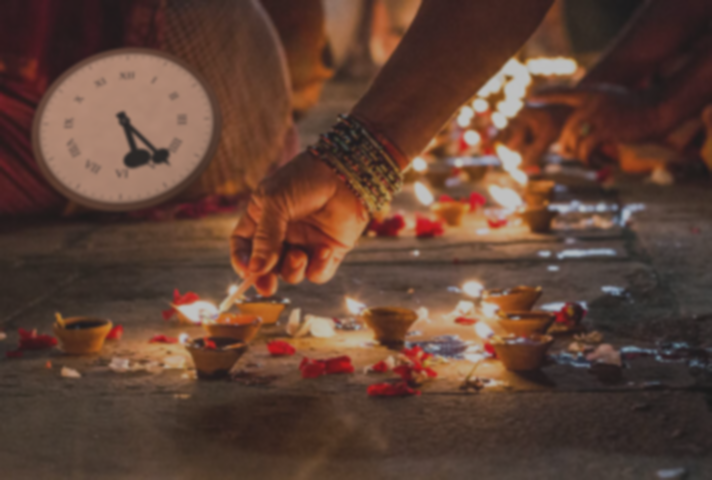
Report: 5 h 23 min
